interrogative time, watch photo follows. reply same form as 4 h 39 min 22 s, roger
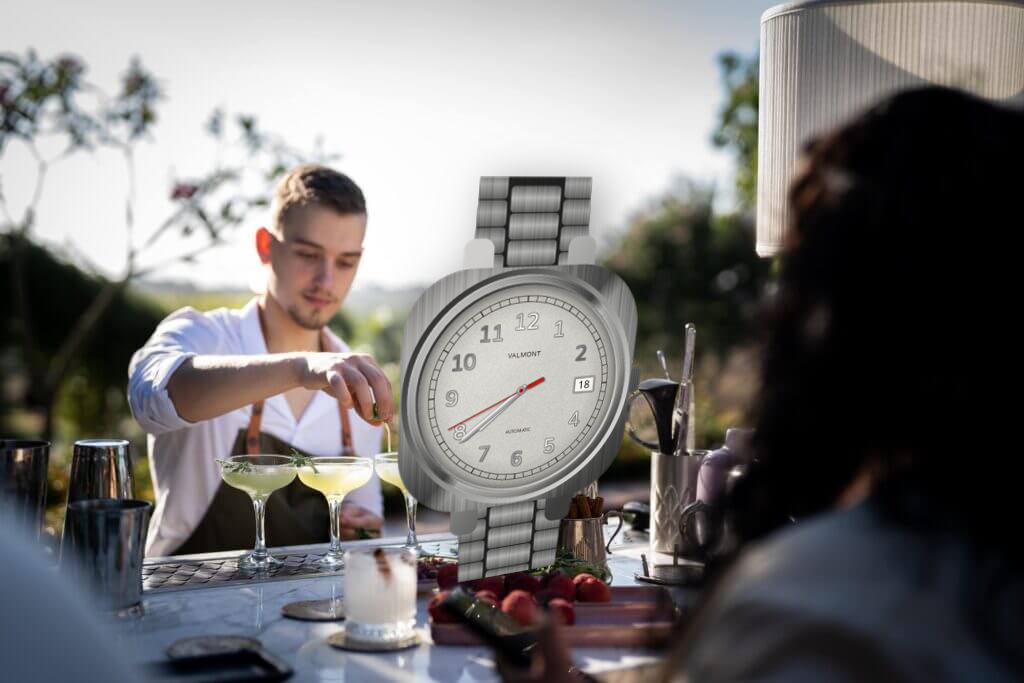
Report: 7 h 38 min 41 s
